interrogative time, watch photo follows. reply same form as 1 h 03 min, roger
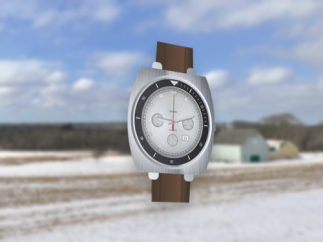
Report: 9 h 12 min
